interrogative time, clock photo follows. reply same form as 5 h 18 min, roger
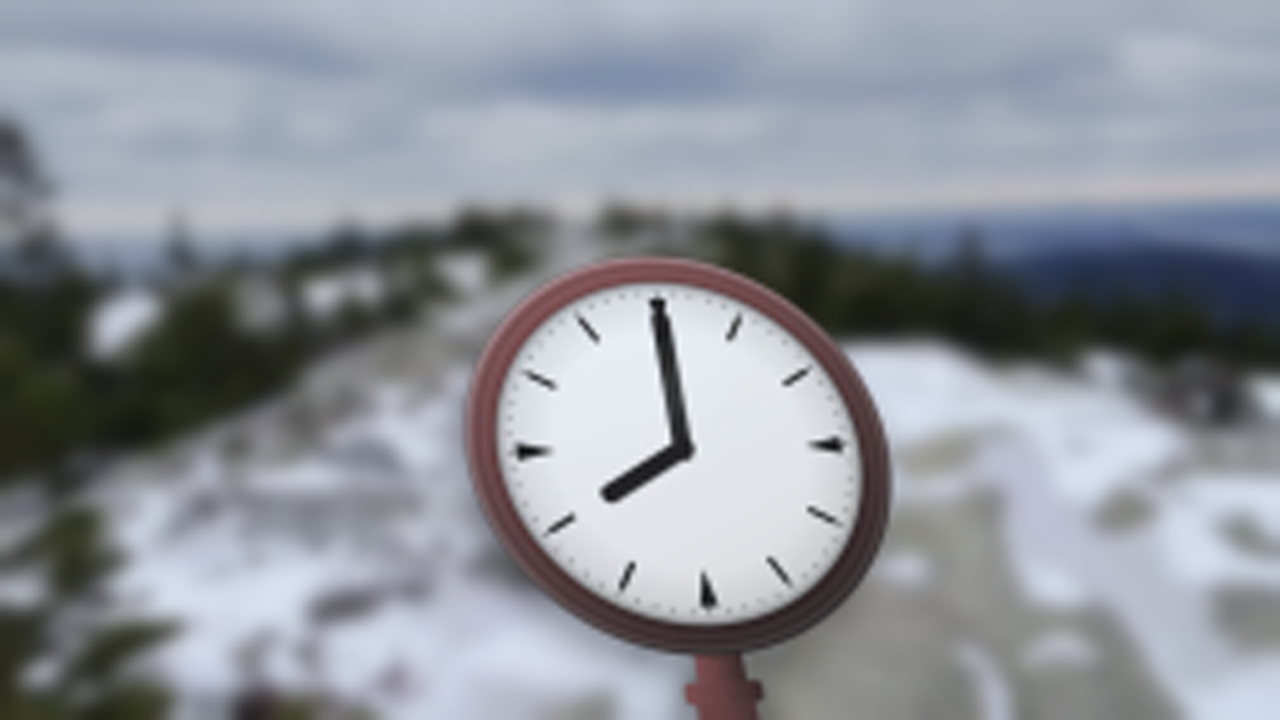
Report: 8 h 00 min
